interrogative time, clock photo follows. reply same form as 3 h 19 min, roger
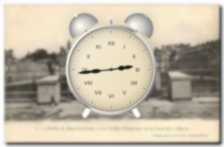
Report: 2 h 44 min
